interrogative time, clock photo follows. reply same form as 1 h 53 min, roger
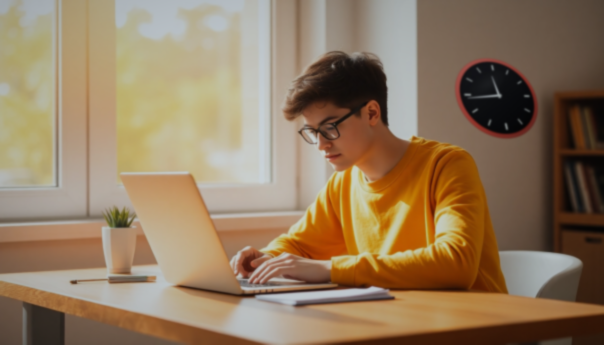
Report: 11 h 44 min
